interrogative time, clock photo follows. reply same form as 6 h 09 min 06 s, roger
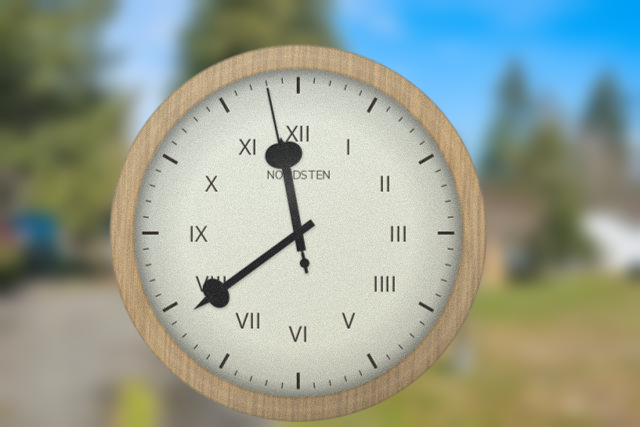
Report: 11 h 38 min 58 s
